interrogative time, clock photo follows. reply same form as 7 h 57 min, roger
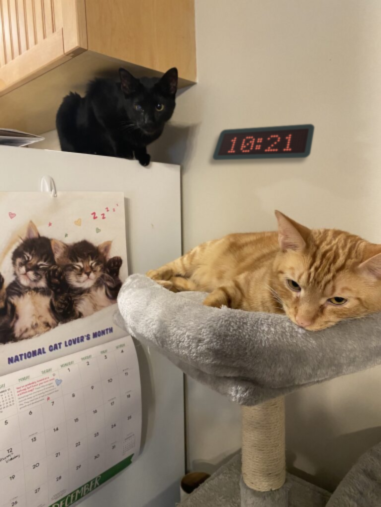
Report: 10 h 21 min
